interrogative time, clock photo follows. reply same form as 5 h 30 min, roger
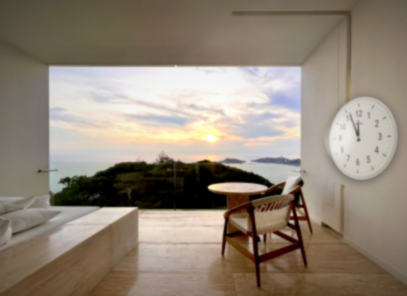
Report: 11 h 56 min
